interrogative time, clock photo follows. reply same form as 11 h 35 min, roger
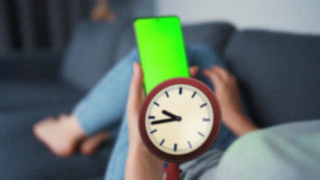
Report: 9 h 43 min
